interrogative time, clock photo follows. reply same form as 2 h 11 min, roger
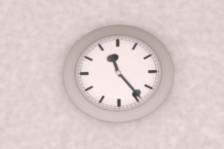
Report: 11 h 24 min
